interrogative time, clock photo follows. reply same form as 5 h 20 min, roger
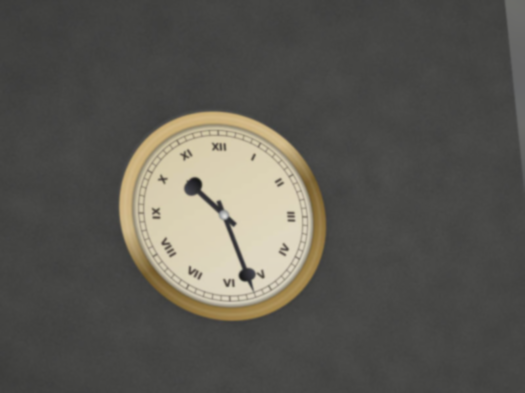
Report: 10 h 27 min
